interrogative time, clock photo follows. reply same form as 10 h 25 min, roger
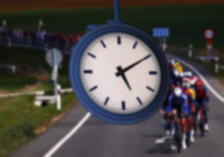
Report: 5 h 10 min
